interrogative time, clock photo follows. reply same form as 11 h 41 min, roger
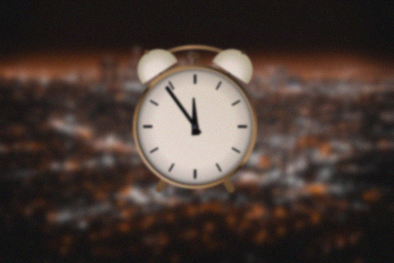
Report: 11 h 54 min
